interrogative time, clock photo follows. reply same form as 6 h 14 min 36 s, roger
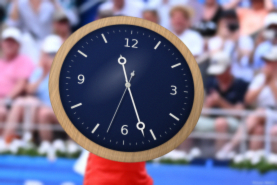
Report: 11 h 26 min 33 s
